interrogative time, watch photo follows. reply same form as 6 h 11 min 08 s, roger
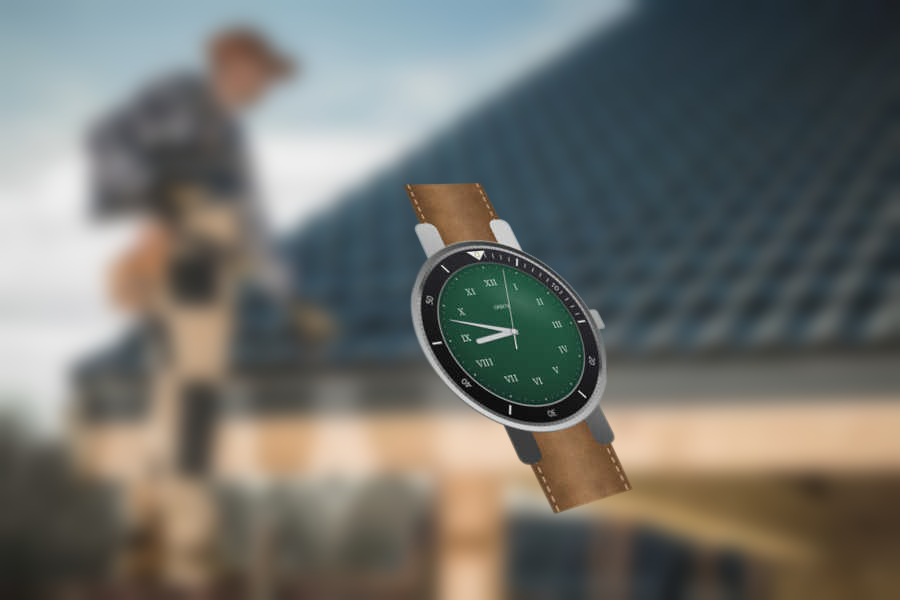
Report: 8 h 48 min 03 s
